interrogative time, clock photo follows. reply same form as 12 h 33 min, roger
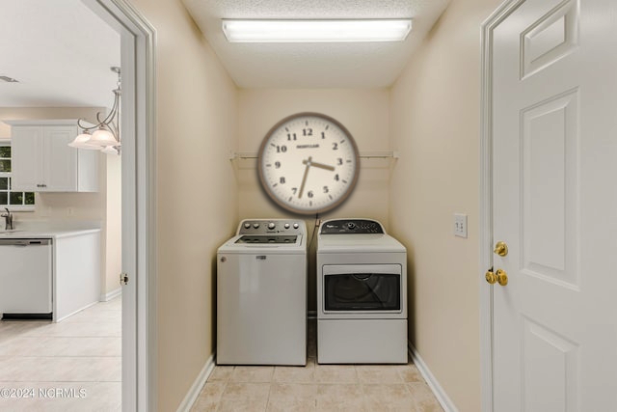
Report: 3 h 33 min
